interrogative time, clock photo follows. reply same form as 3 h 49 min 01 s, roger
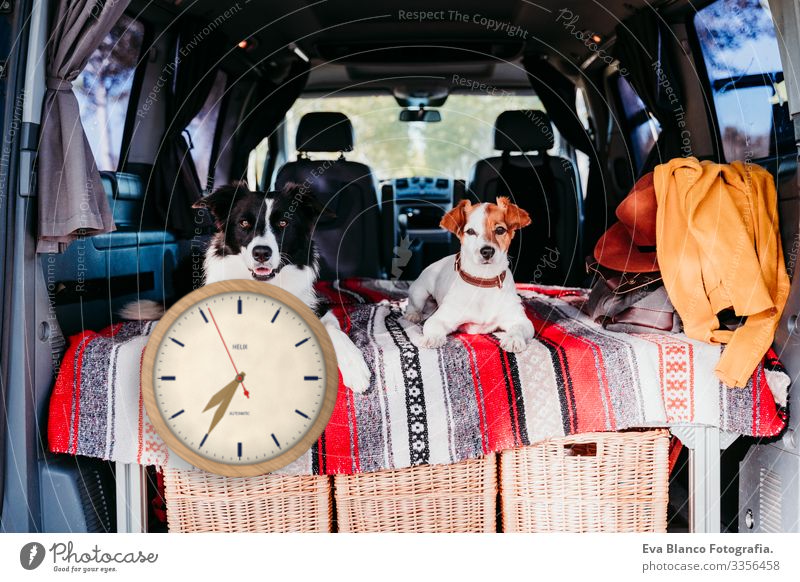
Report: 7 h 34 min 56 s
